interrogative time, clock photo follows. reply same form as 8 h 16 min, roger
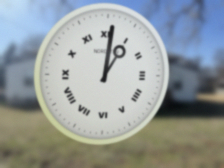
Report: 1 h 01 min
